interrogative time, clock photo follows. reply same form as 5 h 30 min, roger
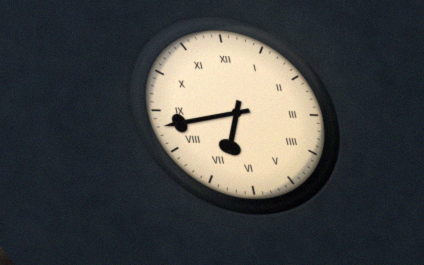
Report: 6 h 43 min
